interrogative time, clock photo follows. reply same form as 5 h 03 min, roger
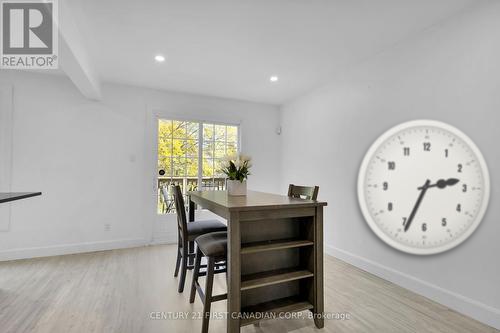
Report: 2 h 34 min
